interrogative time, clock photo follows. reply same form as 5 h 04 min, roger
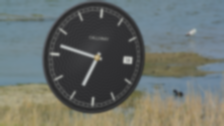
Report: 6 h 47 min
